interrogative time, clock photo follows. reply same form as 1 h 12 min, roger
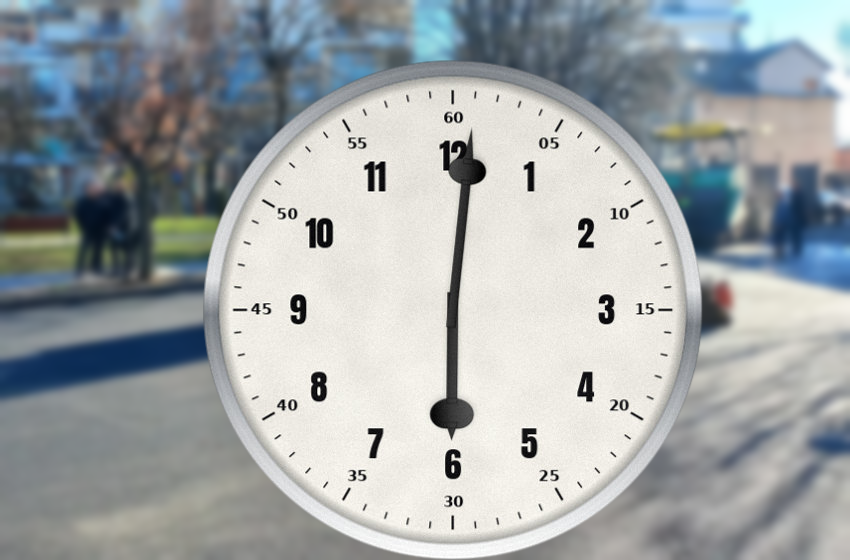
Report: 6 h 01 min
